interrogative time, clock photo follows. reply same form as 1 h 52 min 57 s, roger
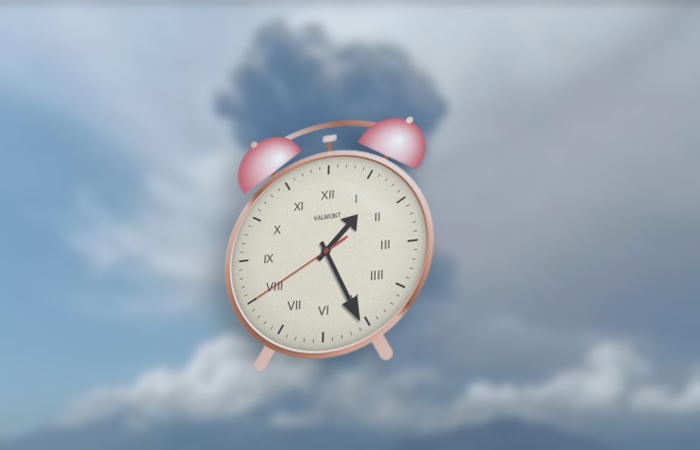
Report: 1 h 25 min 40 s
